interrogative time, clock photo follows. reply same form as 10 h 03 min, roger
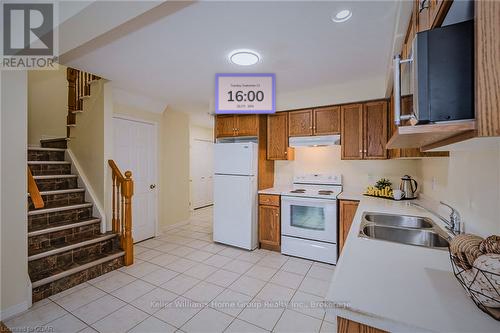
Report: 16 h 00 min
